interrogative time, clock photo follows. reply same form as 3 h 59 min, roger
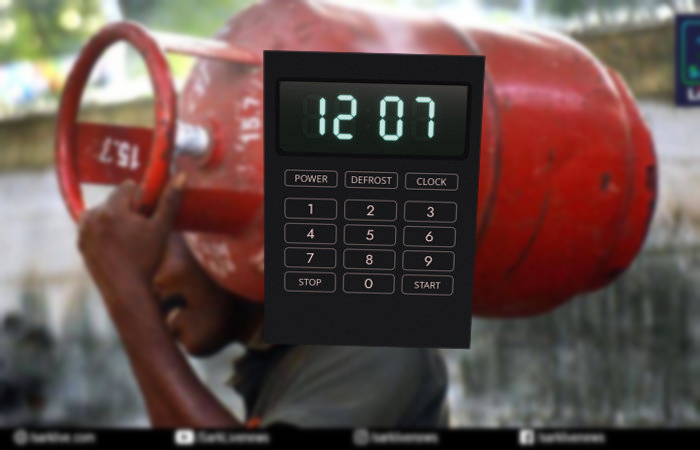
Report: 12 h 07 min
